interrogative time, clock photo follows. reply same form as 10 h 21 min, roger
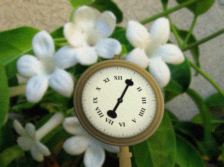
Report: 7 h 05 min
